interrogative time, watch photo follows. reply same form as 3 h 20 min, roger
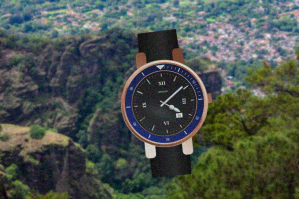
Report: 4 h 09 min
